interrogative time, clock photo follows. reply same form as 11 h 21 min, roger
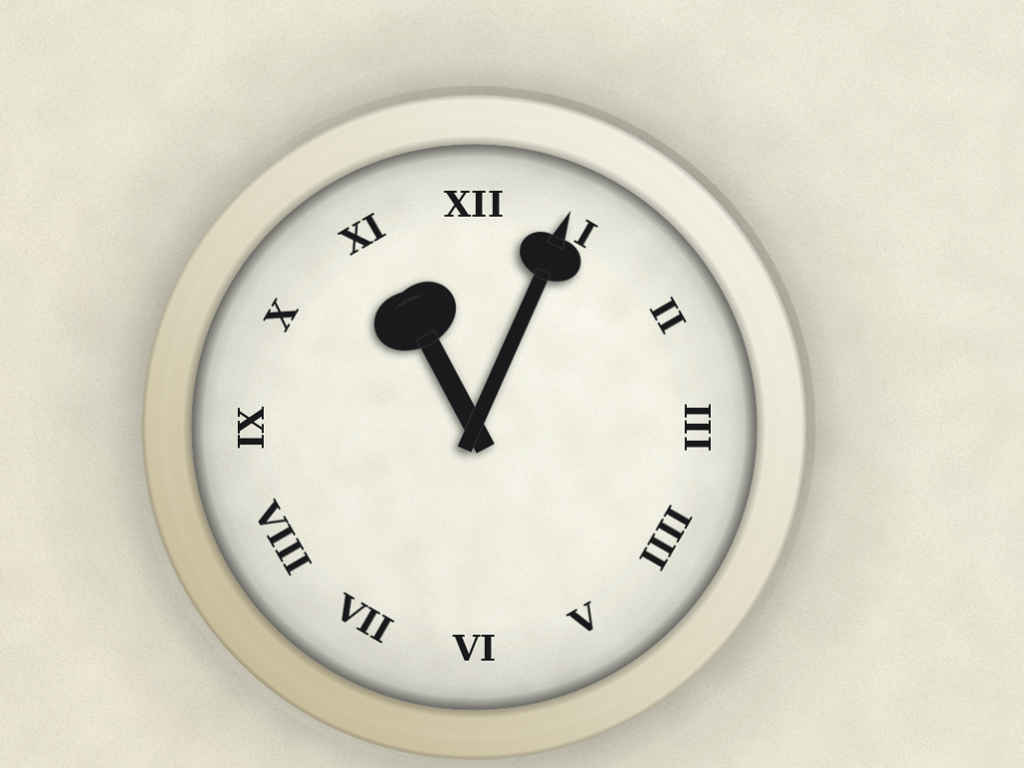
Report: 11 h 04 min
